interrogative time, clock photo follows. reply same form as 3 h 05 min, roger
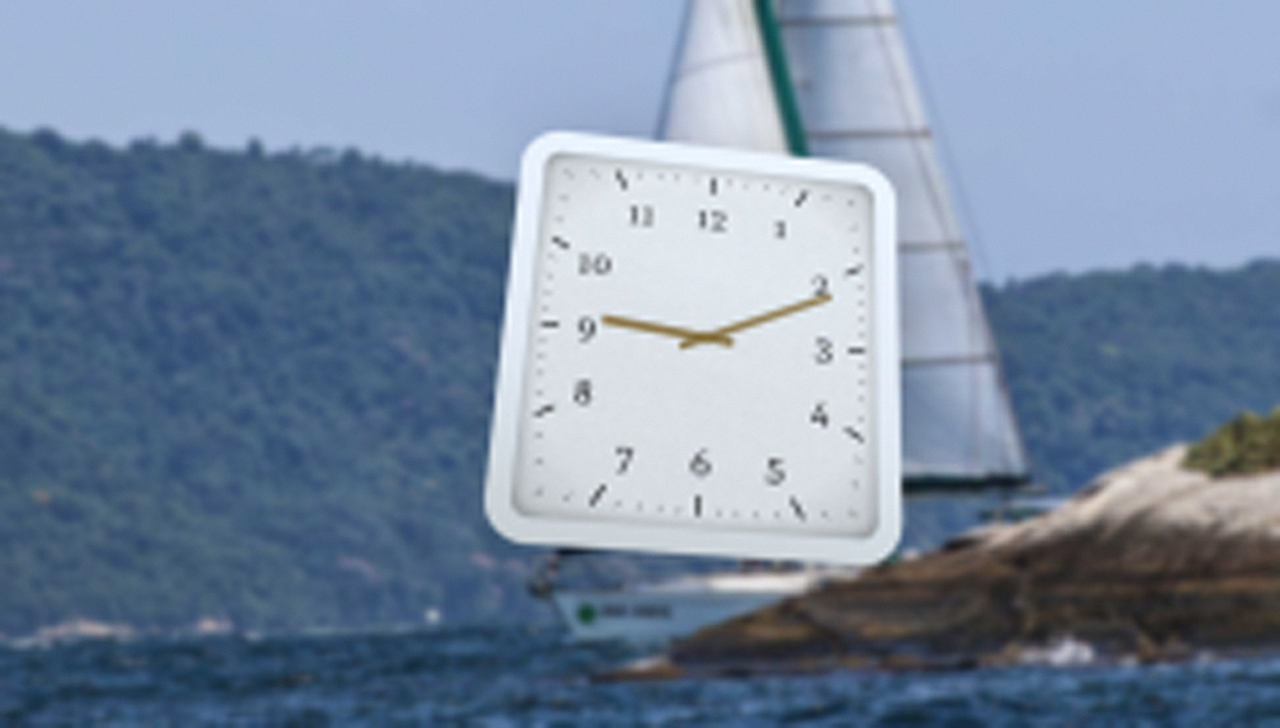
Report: 9 h 11 min
